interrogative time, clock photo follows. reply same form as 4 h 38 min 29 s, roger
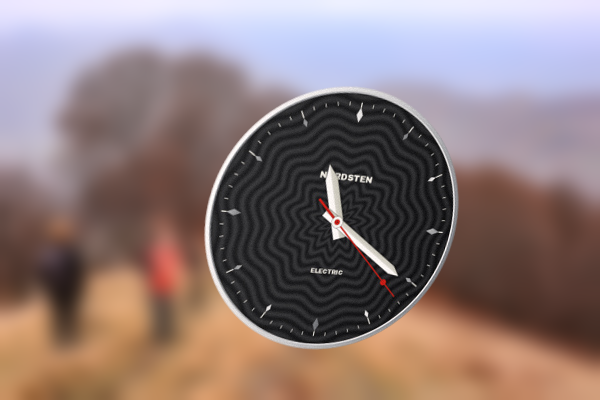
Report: 11 h 20 min 22 s
